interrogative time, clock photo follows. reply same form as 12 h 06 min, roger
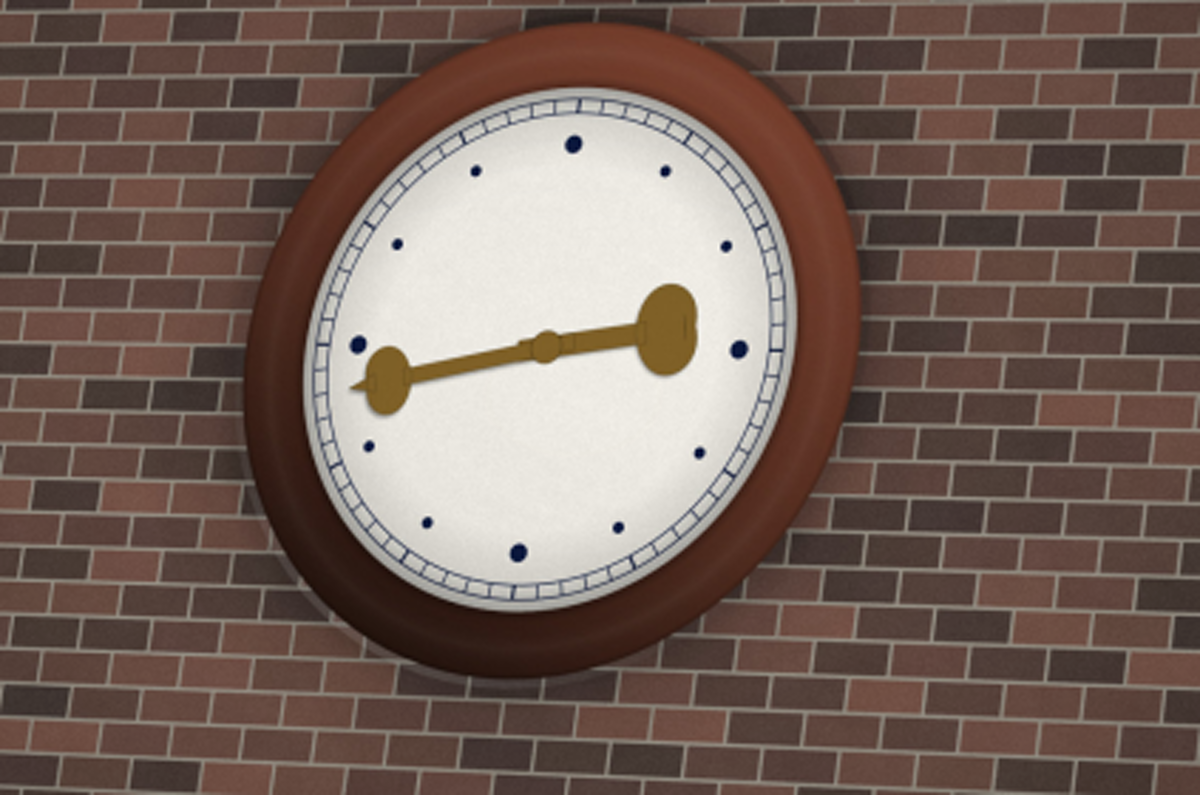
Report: 2 h 43 min
